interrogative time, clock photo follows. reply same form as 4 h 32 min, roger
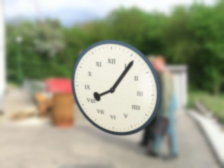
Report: 8 h 06 min
